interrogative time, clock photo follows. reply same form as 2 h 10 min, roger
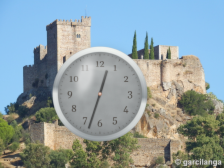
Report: 12 h 33 min
